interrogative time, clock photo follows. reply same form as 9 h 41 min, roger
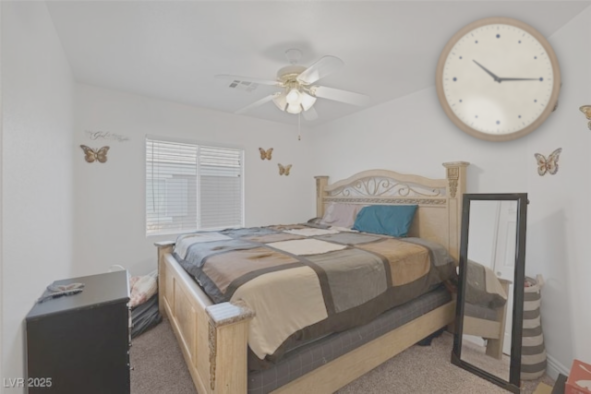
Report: 10 h 15 min
